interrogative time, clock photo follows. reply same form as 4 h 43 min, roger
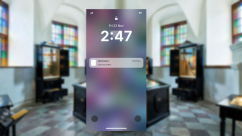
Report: 2 h 47 min
